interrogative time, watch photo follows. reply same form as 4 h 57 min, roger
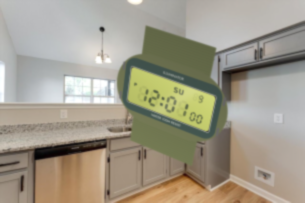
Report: 12 h 01 min
